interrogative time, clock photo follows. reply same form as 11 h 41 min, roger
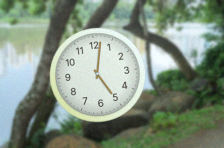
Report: 5 h 02 min
